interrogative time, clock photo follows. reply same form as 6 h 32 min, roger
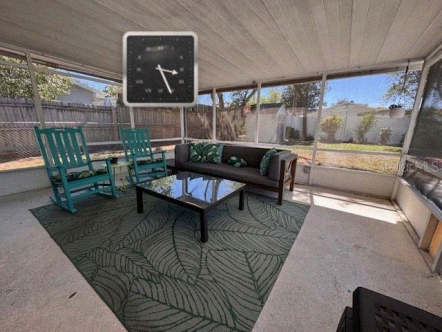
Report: 3 h 26 min
